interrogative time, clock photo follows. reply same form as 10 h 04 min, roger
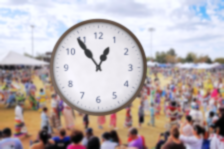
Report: 12 h 54 min
